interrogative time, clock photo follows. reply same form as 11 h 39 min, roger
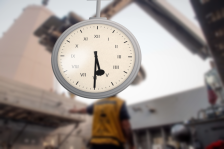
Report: 5 h 30 min
